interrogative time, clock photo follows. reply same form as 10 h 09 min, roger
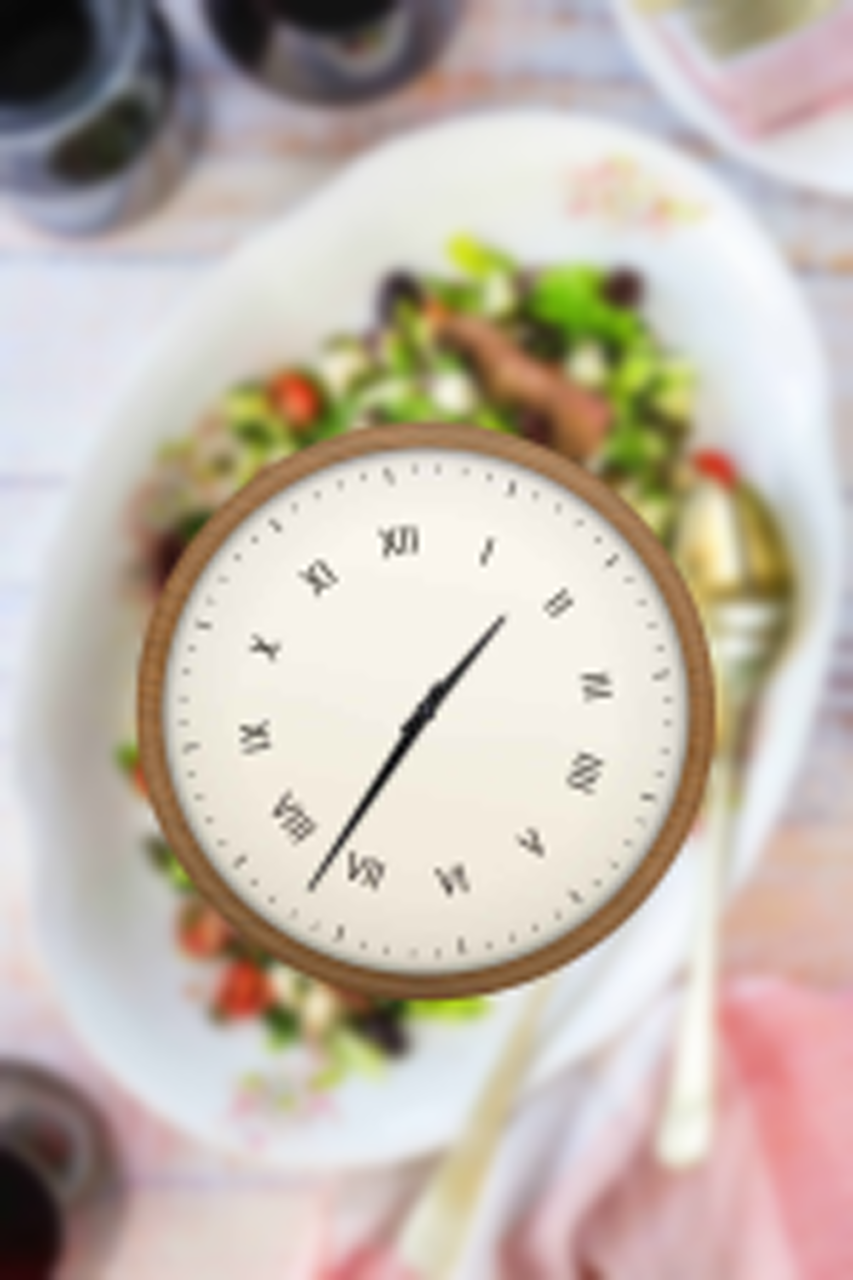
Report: 1 h 37 min
